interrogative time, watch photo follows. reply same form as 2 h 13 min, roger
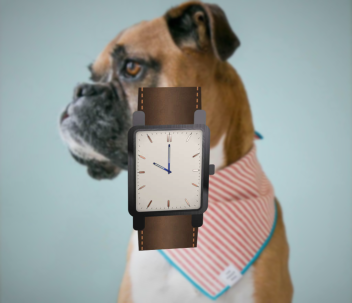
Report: 10 h 00 min
